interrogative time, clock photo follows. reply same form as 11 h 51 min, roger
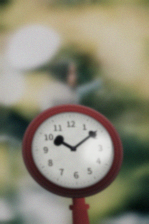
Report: 10 h 09 min
